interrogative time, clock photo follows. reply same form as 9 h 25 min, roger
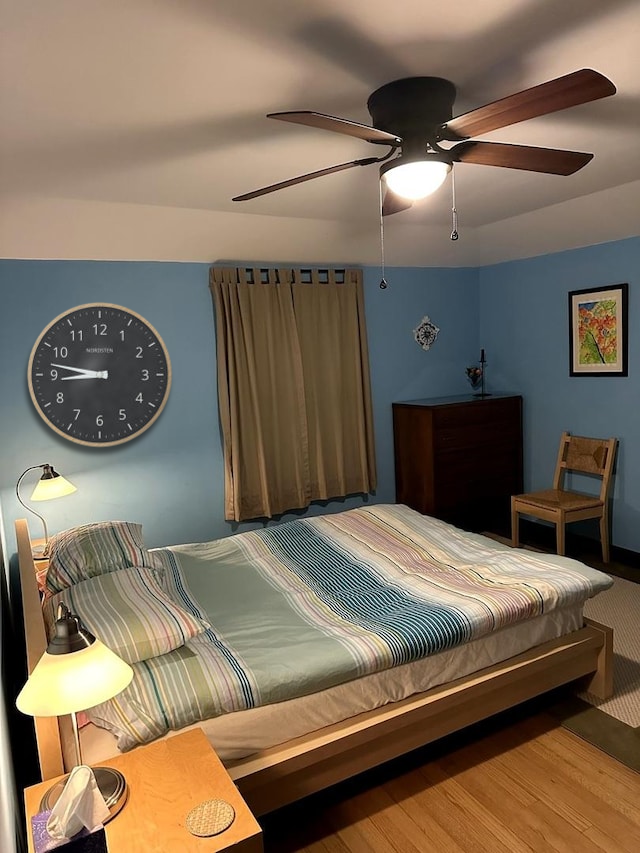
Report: 8 h 47 min
